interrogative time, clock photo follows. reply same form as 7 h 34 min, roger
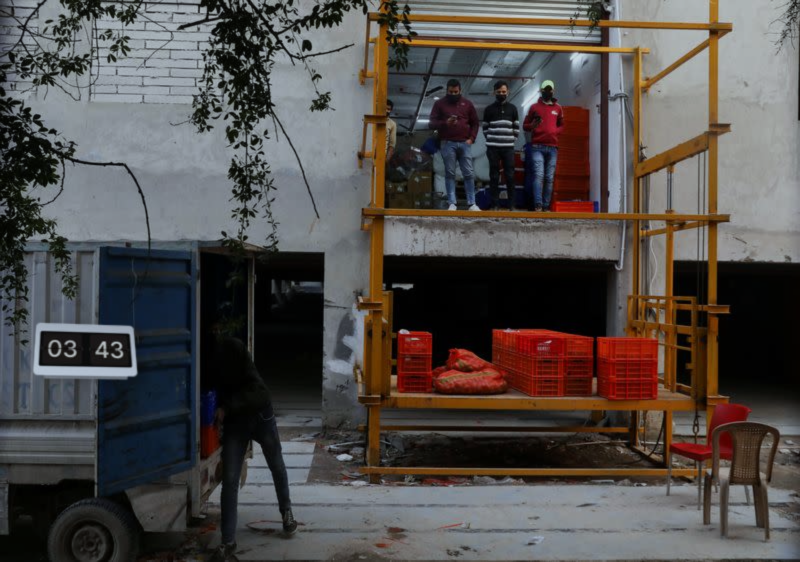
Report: 3 h 43 min
